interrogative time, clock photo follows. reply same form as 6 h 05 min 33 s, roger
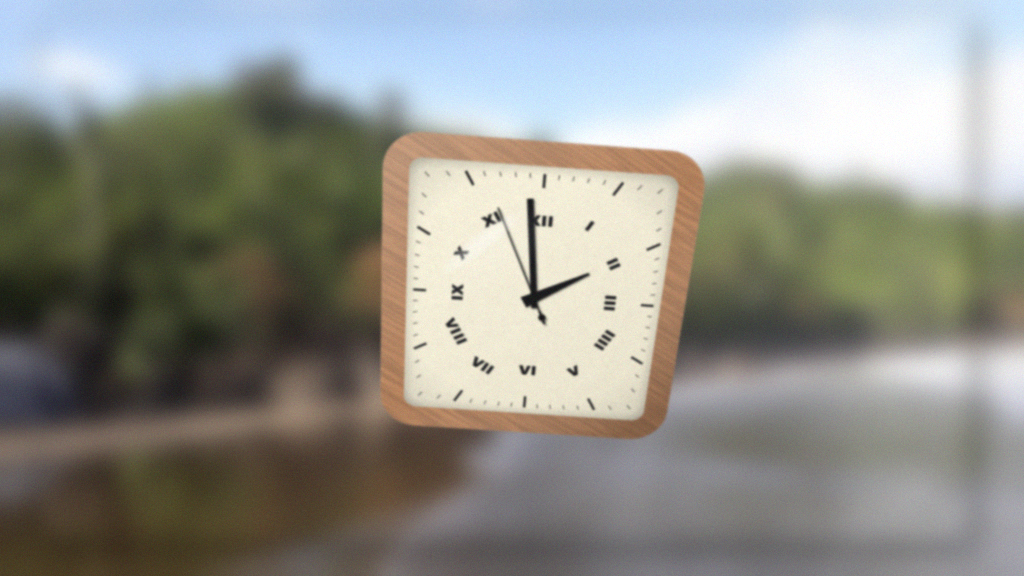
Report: 1 h 58 min 56 s
